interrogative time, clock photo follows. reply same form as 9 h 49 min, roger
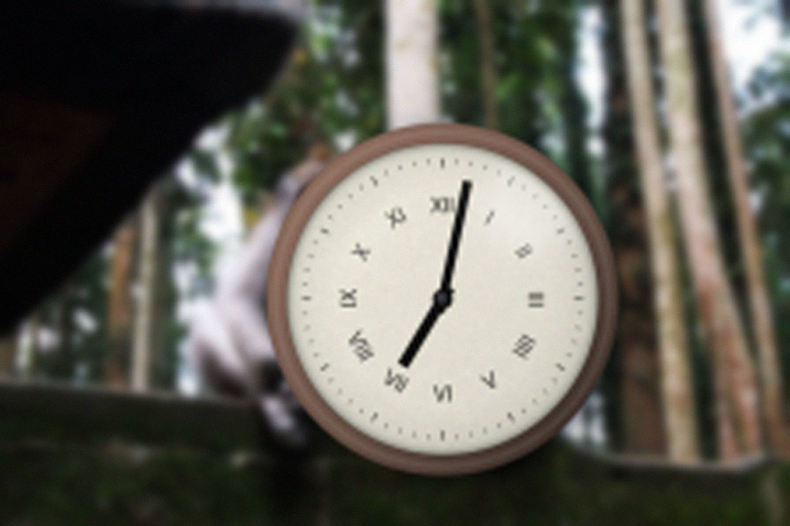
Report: 7 h 02 min
